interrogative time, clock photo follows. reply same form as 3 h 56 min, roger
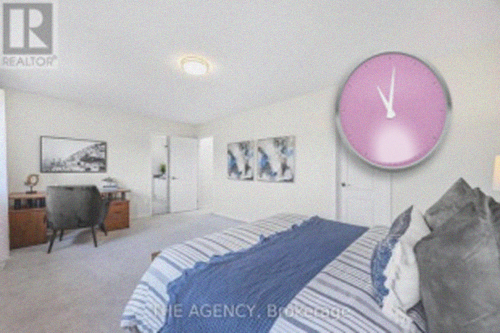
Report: 11 h 01 min
